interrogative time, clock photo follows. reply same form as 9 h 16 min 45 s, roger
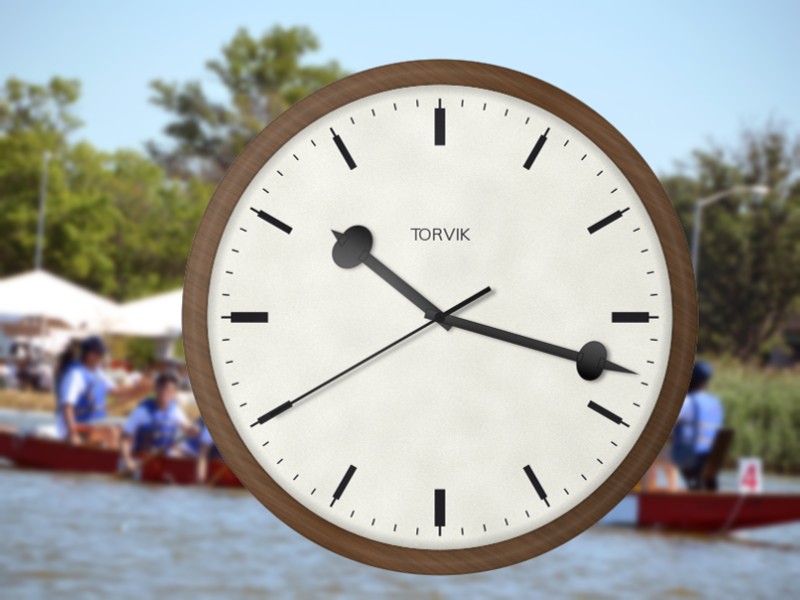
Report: 10 h 17 min 40 s
